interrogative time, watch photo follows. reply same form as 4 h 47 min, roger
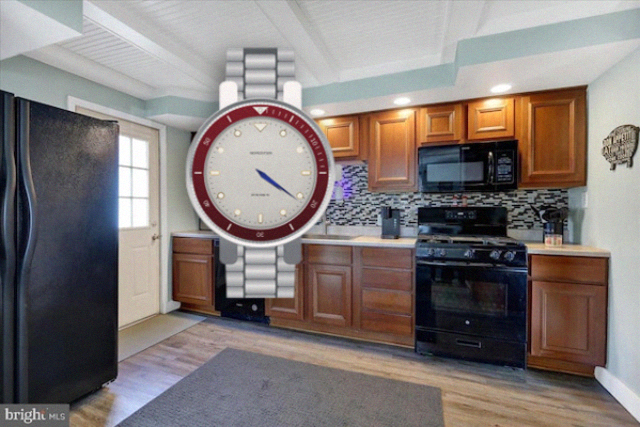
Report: 4 h 21 min
